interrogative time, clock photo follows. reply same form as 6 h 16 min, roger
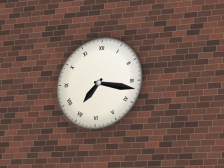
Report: 7 h 17 min
